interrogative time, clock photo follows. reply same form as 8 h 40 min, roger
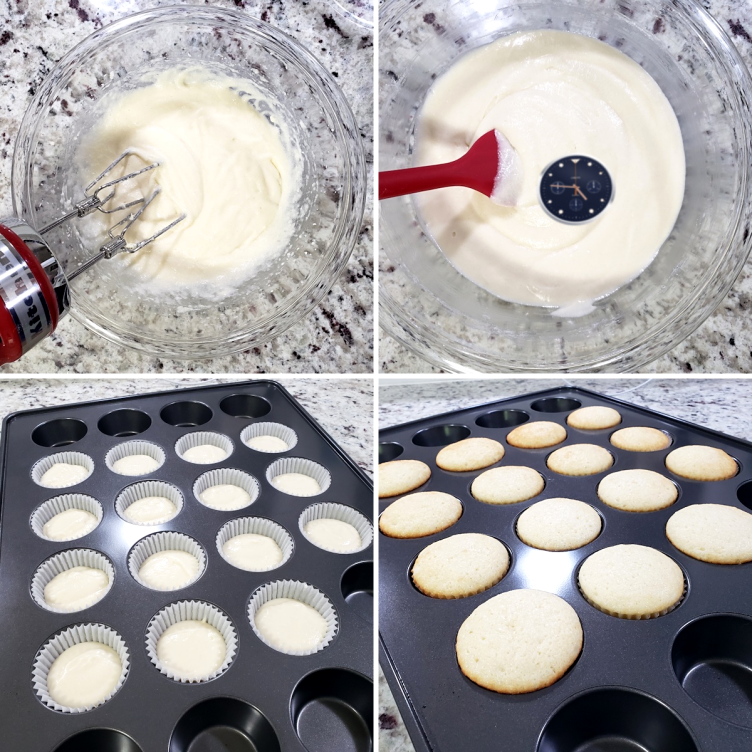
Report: 4 h 46 min
